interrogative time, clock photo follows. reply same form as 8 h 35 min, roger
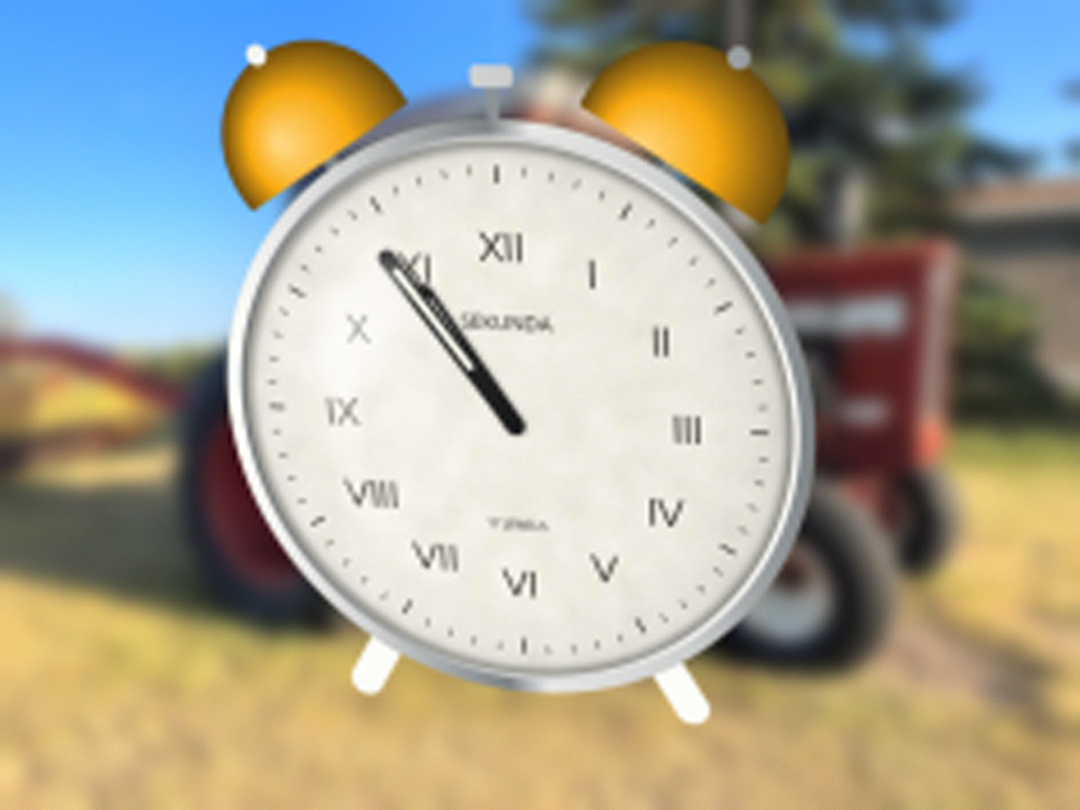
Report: 10 h 54 min
